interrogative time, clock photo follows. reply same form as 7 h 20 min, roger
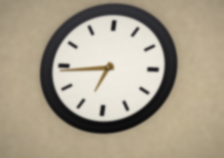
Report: 6 h 44 min
